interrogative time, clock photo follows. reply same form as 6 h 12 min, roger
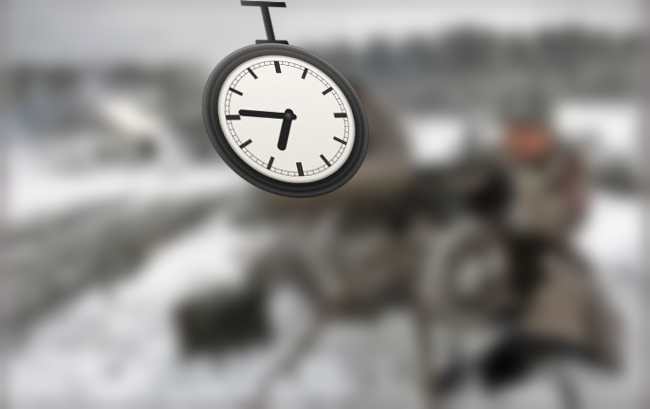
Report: 6 h 46 min
